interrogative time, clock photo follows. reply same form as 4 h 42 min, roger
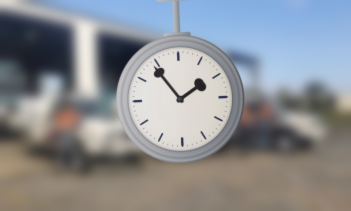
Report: 1 h 54 min
